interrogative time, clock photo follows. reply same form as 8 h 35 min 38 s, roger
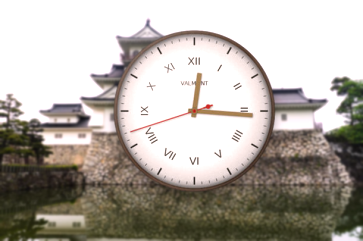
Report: 12 h 15 min 42 s
